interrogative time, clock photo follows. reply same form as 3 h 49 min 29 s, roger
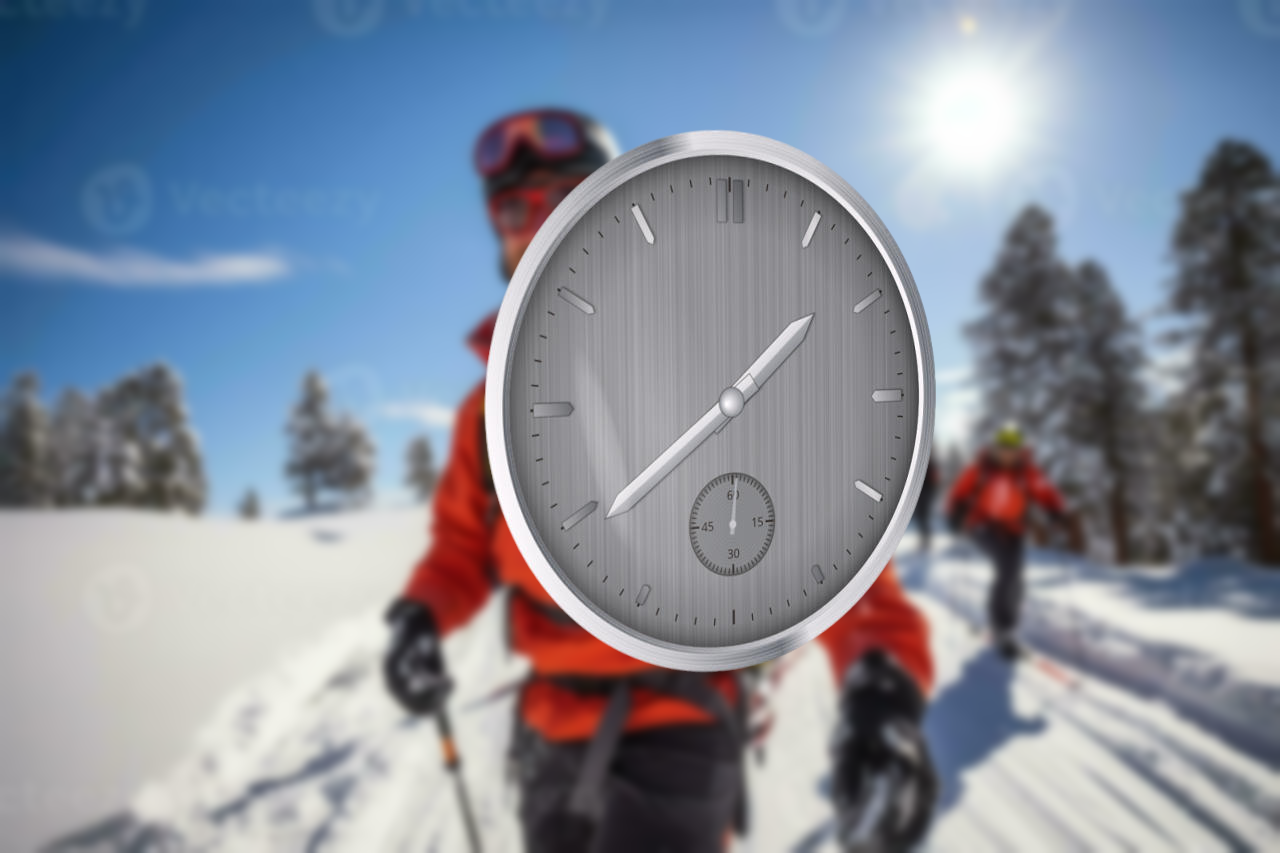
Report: 1 h 39 min 01 s
